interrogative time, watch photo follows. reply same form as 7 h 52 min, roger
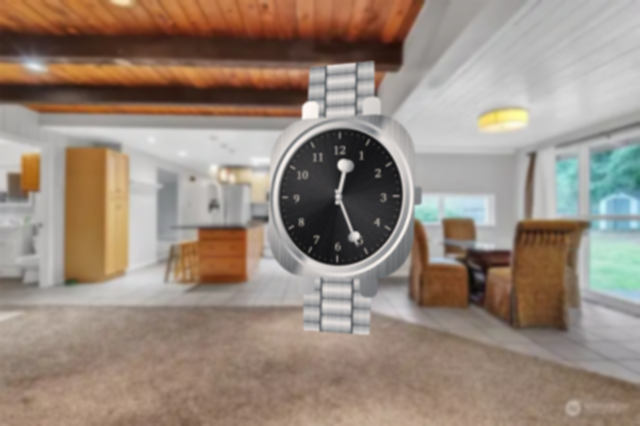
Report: 12 h 26 min
